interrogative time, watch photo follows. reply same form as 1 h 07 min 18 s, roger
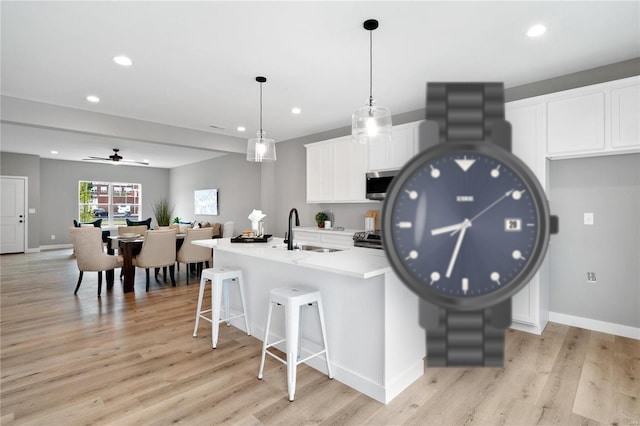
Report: 8 h 33 min 09 s
